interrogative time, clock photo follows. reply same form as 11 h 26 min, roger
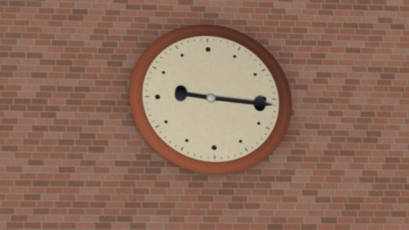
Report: 9 h 16 min
